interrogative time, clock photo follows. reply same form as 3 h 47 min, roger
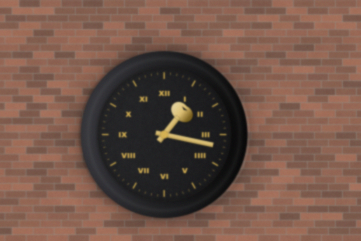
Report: 1 h 17 min
